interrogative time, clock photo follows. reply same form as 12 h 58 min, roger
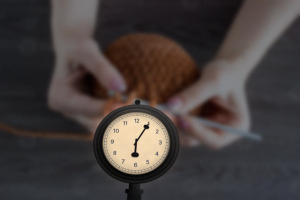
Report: 6 h 05 min
